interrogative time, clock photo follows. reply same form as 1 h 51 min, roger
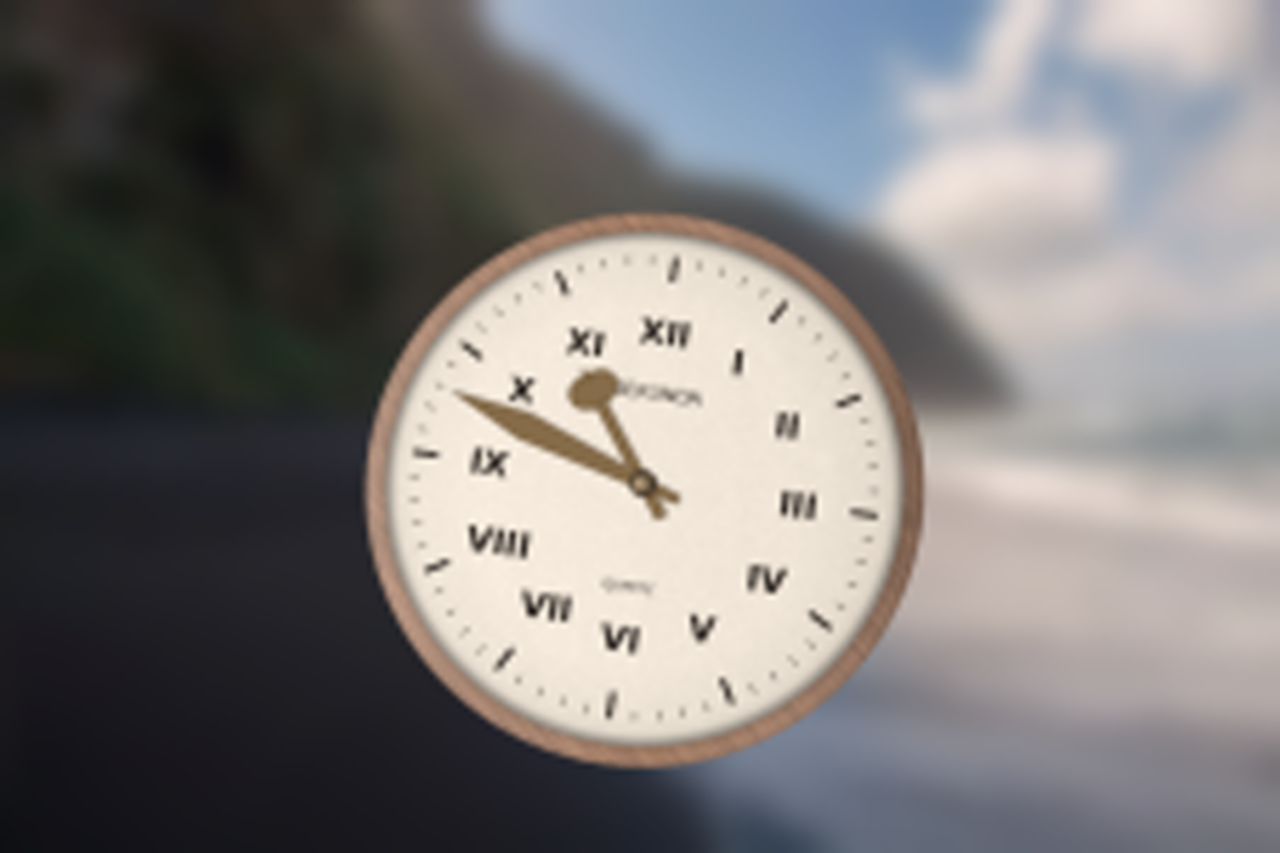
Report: 10 h 48 min
